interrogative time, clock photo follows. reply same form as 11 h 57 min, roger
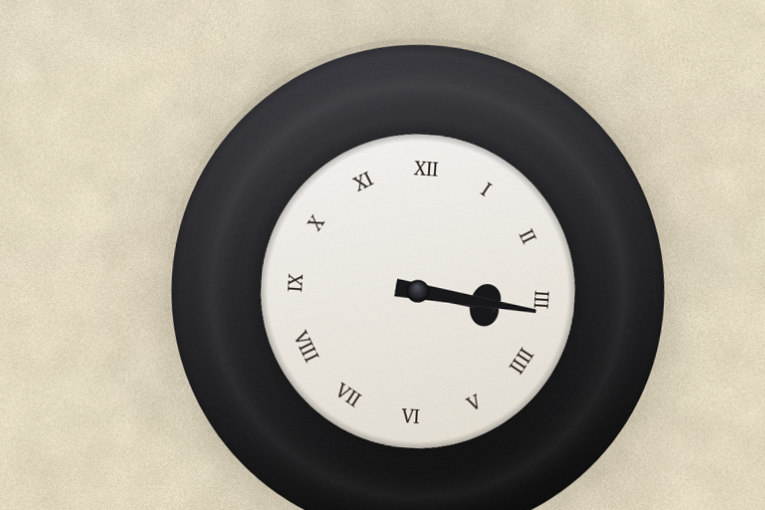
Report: 3 h 16 min
